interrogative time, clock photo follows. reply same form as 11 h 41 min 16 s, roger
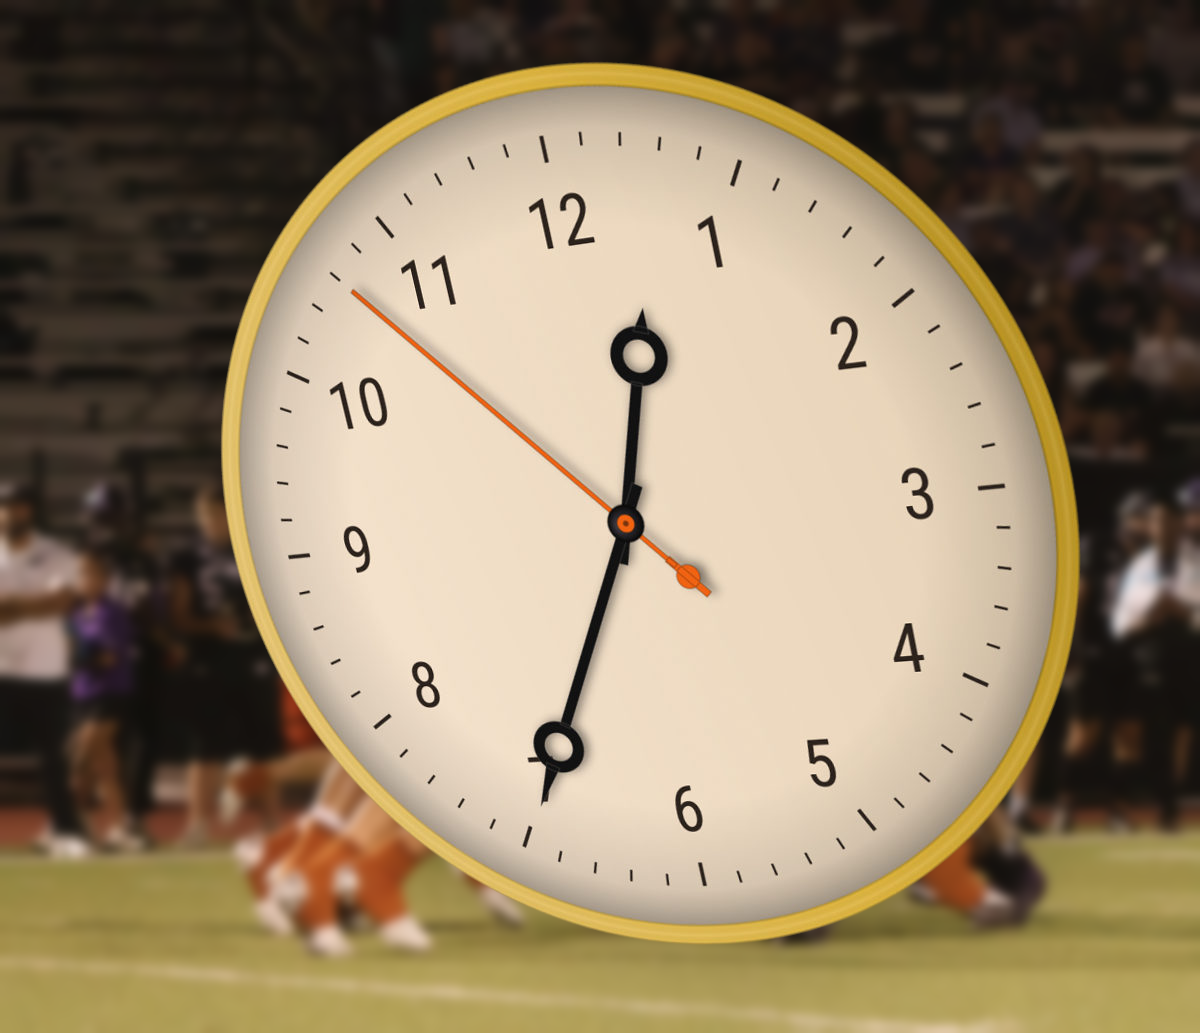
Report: 12 h 34 min 53 s
